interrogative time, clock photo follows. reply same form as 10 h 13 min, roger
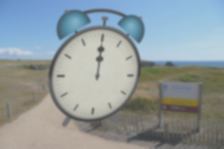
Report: 12 h 00 min
